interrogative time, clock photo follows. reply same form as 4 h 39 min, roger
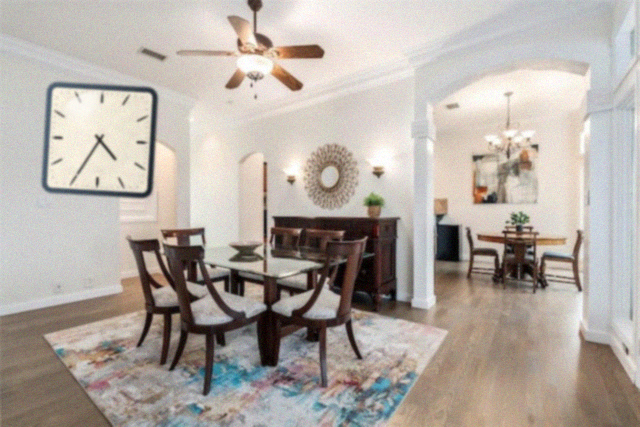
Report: 4 h 35 min
